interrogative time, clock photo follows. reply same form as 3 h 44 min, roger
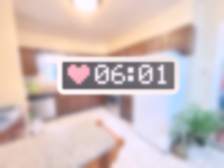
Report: 6 h 01 min
